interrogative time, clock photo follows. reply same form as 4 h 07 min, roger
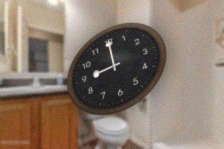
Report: 9 h 00 min
